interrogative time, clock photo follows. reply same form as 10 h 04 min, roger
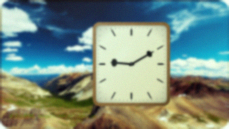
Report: 9 h 10 min
